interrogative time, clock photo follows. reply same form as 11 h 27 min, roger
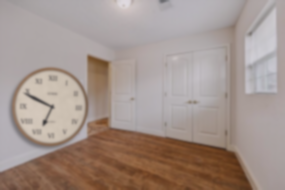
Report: 6 h 49 min
